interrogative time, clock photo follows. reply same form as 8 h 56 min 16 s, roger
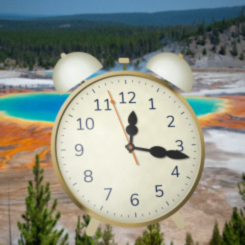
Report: 12 h 16 min 57 s
